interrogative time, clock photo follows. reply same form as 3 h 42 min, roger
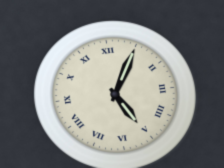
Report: 5 h 05 min
